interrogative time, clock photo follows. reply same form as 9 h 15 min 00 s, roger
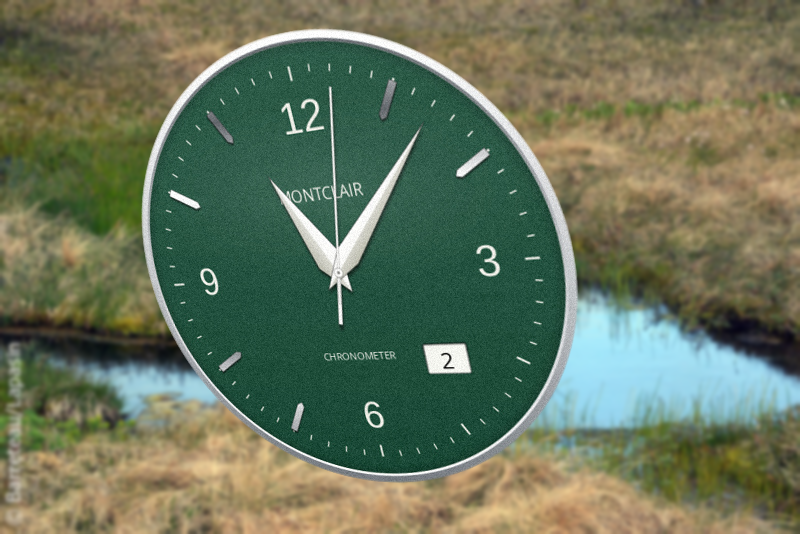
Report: 11 h 07 min 02 s
